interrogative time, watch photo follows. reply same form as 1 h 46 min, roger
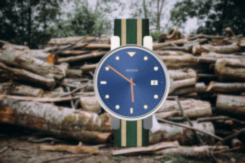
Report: 5 h 51 min
